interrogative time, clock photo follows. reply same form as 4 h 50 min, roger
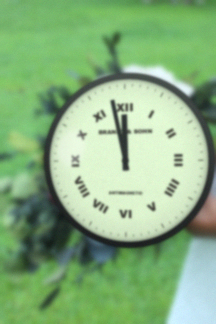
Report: 11 h 58 min
